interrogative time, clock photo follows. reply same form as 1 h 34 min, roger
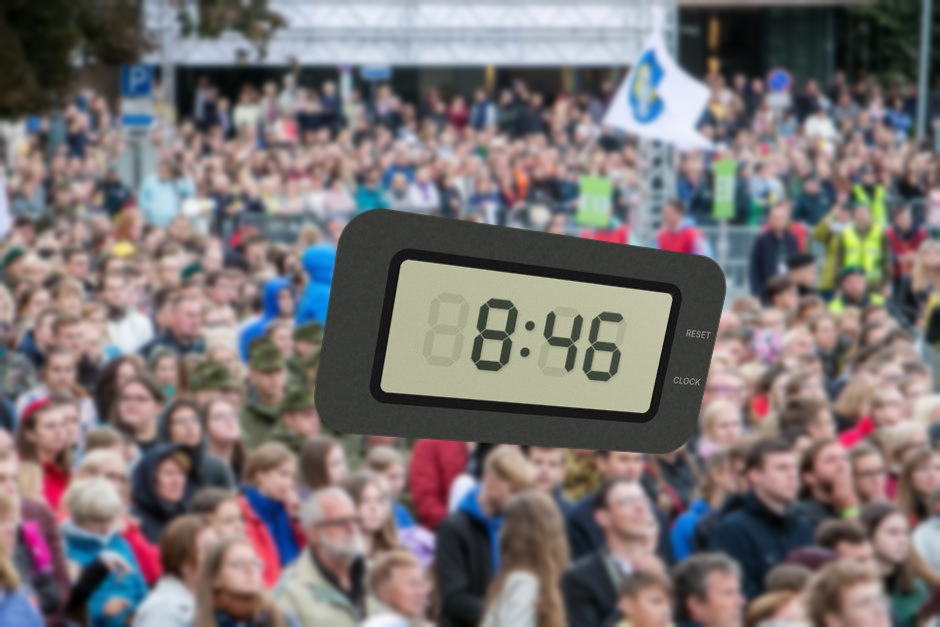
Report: 8 h 46 min
